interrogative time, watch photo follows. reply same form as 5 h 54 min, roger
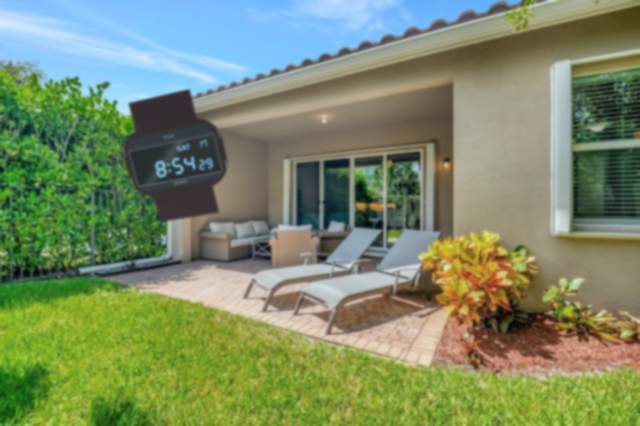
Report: 8 h 54 min
